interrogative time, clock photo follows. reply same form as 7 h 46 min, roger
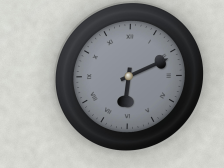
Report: 6 h 11 min
